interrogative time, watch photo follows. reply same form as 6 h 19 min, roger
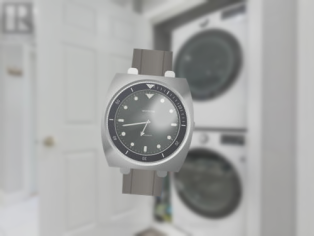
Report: 6 h 43 min
